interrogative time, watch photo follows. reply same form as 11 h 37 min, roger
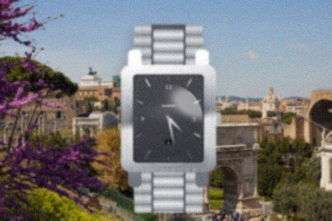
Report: 4 h 28 min
